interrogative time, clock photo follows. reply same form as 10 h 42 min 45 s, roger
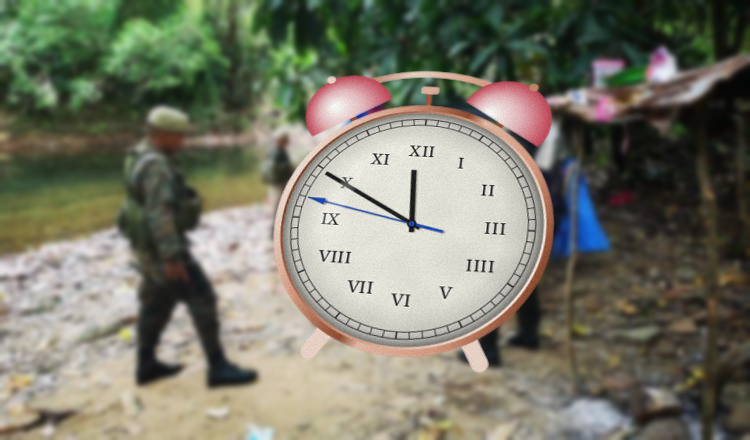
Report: 11 h 49 min 47 s
